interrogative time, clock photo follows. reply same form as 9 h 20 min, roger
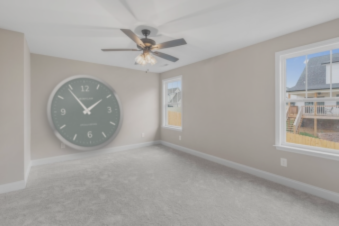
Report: 1 h 54 min
